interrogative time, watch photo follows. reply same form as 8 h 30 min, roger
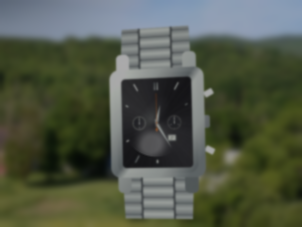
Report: 12 h 25 min
